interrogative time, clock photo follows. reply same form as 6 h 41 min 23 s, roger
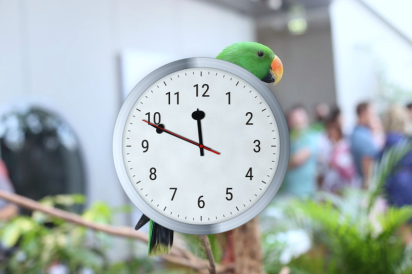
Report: 11 h 48 min 49 s
